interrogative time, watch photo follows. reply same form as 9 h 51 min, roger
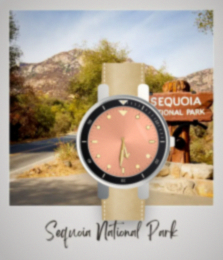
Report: 5 h 31 min
